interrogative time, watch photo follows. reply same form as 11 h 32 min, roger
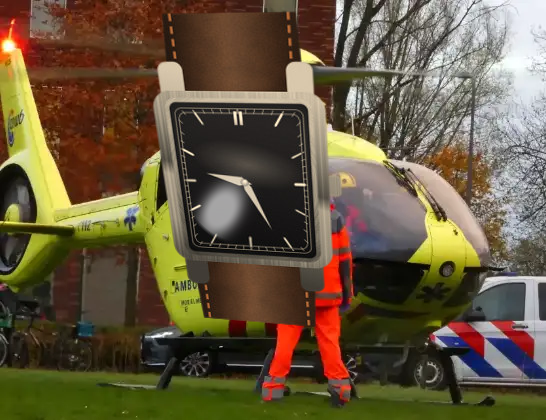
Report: 9 h 26 min
